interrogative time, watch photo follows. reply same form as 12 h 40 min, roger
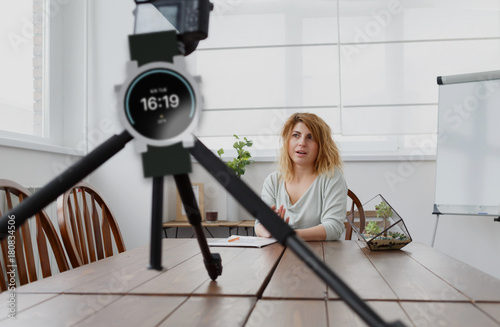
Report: 16 h 19 min
